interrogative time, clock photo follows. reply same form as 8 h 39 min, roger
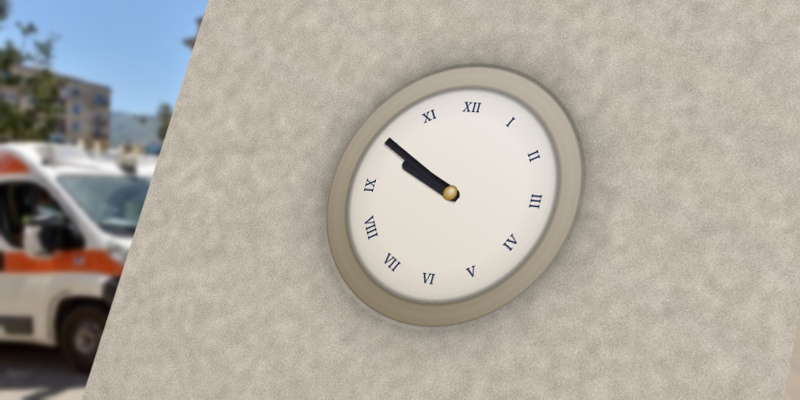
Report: 9 h 50 min
